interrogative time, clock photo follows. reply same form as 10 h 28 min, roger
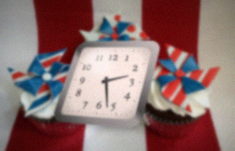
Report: 2 h 27 min
